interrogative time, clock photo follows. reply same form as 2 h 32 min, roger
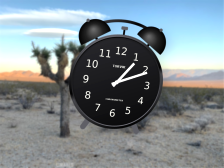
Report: 1 h 11 min
